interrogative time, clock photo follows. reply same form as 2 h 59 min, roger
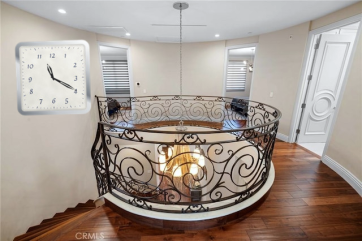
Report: 11 h 20 min
